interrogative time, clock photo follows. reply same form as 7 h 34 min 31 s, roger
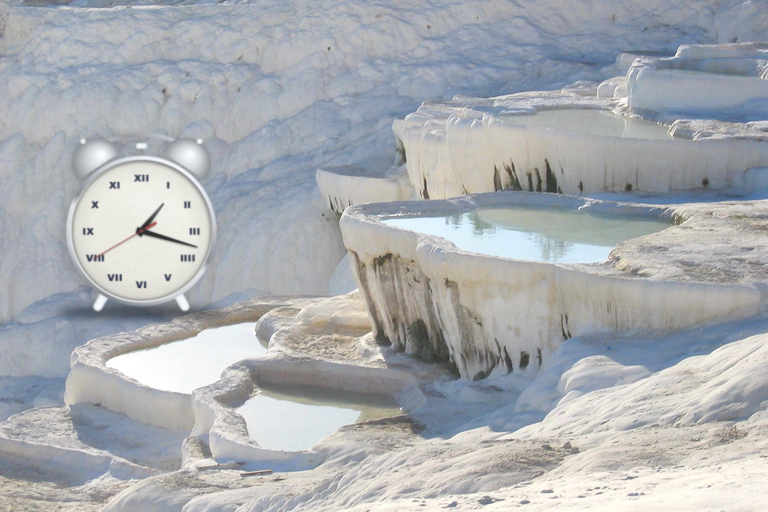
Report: 1 h 17 min 40 s
